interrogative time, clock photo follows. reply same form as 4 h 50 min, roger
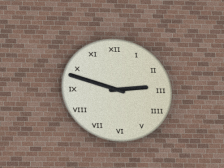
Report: 2 h 48 min
